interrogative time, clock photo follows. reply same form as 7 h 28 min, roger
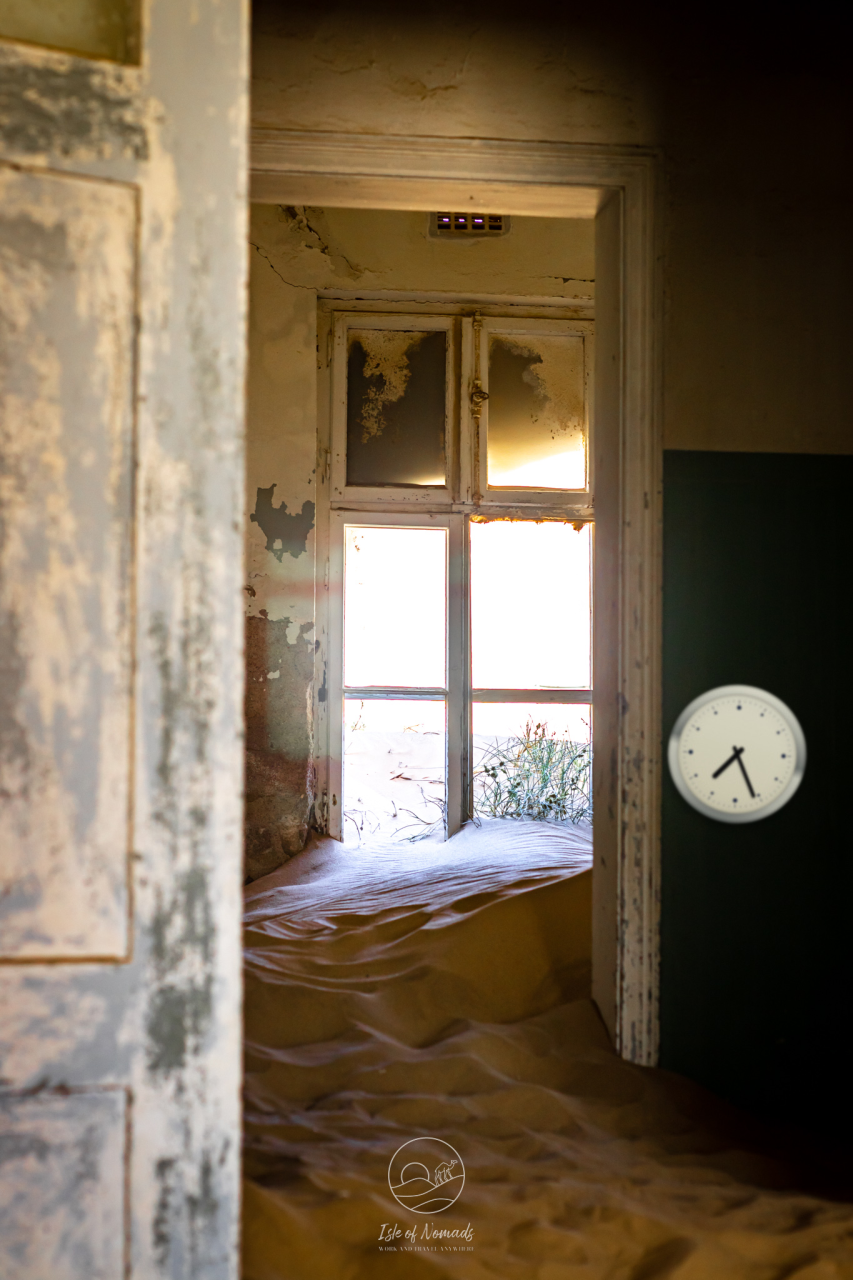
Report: 7 h 26 min
